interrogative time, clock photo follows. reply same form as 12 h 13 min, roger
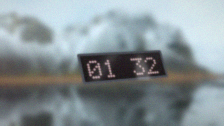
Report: 1 h 32 min
